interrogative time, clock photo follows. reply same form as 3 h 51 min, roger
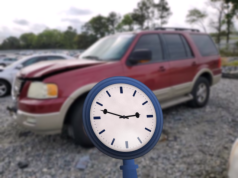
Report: 2 h 48 min
